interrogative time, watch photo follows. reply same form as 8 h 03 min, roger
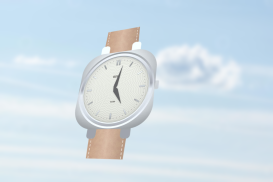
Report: 5 h 02 min
